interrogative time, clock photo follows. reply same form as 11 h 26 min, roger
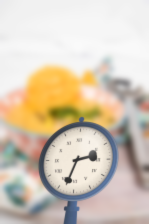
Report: 2 h 33 min
